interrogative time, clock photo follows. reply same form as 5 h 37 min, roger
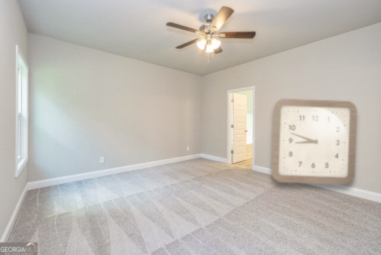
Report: 8 h 48 min
